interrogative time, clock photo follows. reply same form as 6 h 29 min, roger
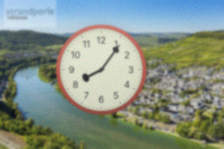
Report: 8 h 06 min
